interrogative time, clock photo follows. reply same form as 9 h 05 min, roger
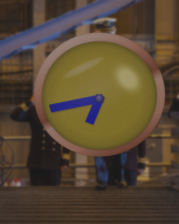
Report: 6 h 43 min
